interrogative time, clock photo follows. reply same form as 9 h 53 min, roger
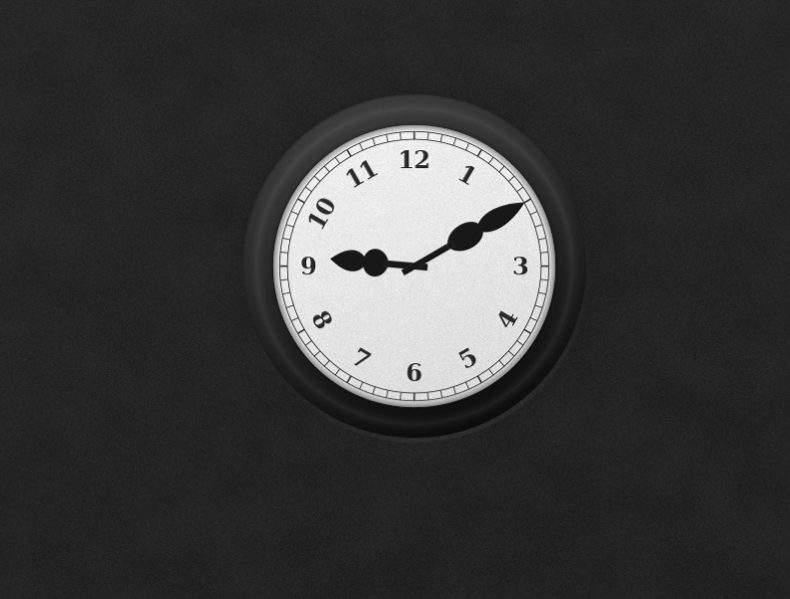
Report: 9 h 10 min
